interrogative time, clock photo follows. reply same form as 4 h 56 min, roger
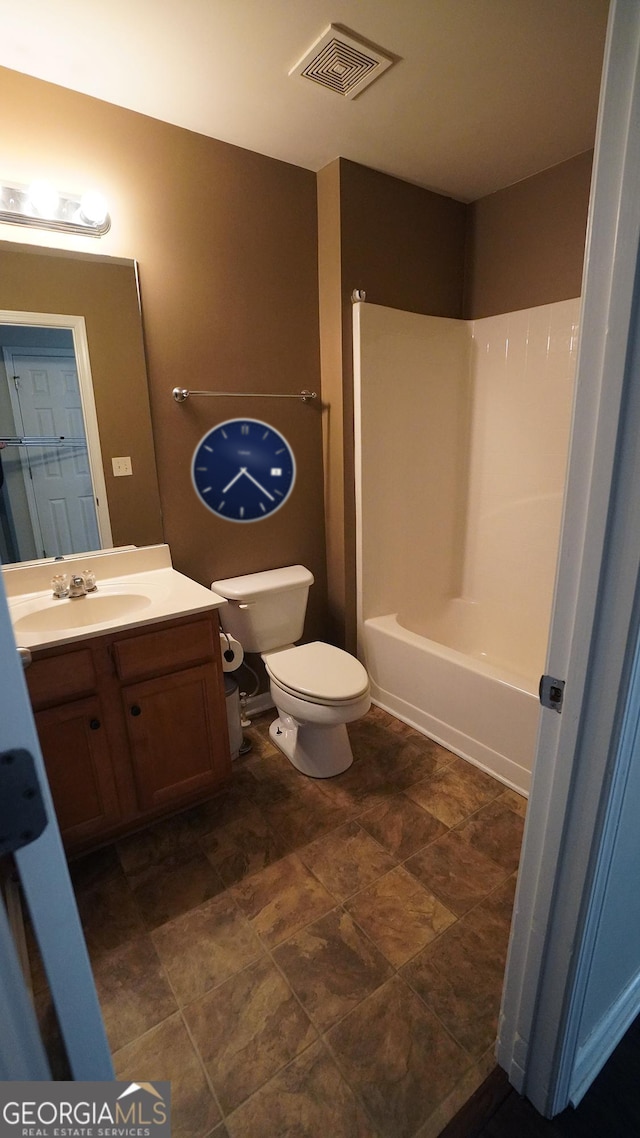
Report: 7 h 22 min
